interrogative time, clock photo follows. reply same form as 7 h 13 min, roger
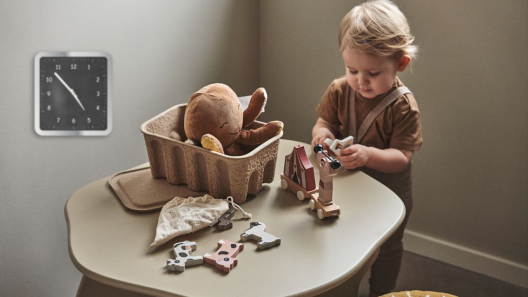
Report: 4 h 53 min
